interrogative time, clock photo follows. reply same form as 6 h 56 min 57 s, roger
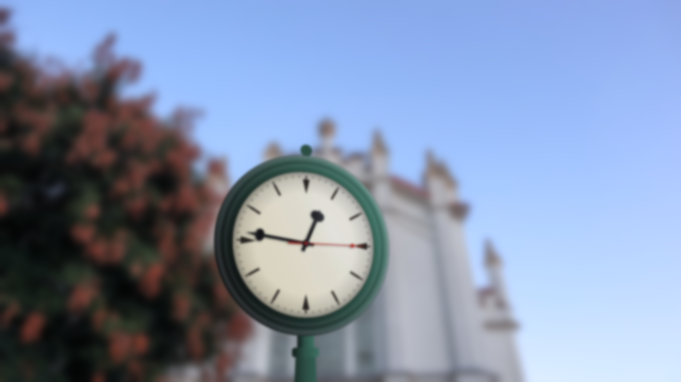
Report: 12 h 46 min 15 s
